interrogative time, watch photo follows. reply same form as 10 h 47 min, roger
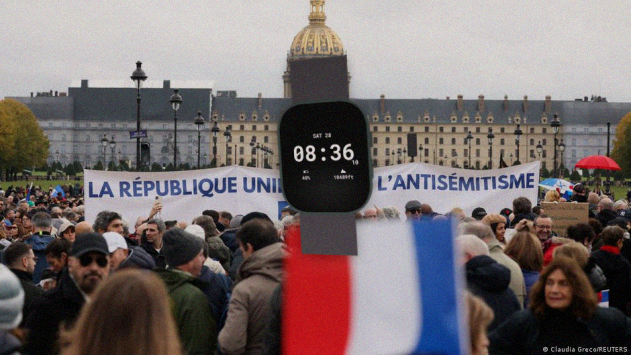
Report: 8 h 36 min
